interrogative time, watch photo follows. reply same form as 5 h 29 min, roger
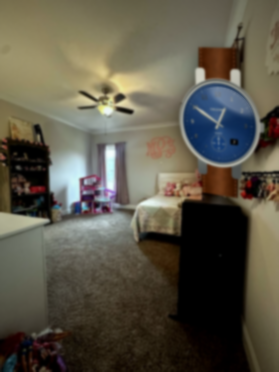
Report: 12 h 50 min
